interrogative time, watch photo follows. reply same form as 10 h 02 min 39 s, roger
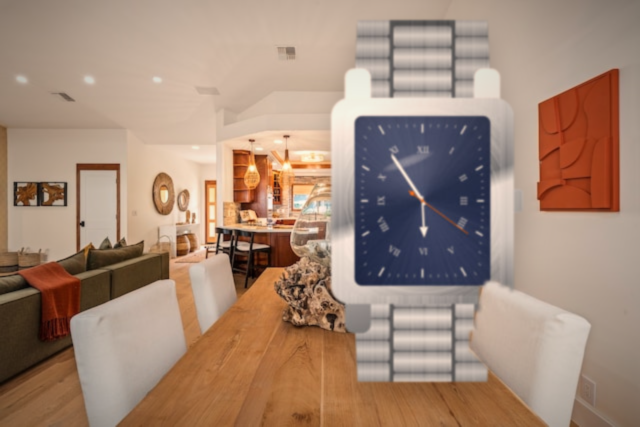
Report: 5 h 54 min 21 s
